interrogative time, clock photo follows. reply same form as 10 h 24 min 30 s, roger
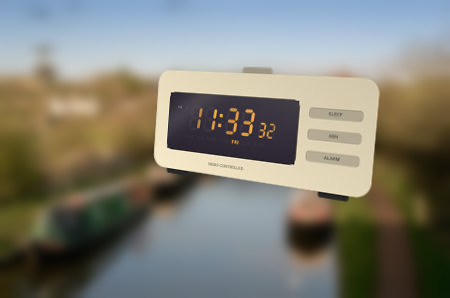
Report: 11 h 33 min 32 s
